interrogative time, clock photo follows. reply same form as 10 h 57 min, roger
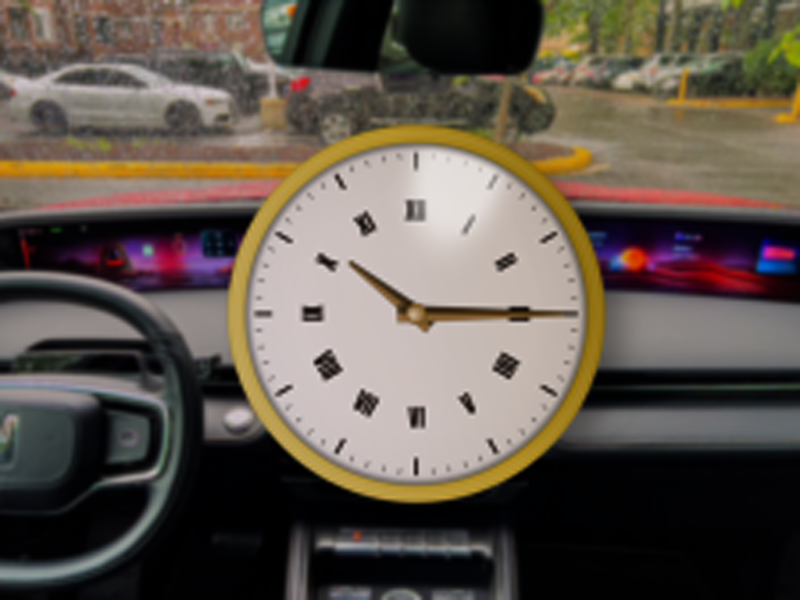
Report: 10 h 15 min
